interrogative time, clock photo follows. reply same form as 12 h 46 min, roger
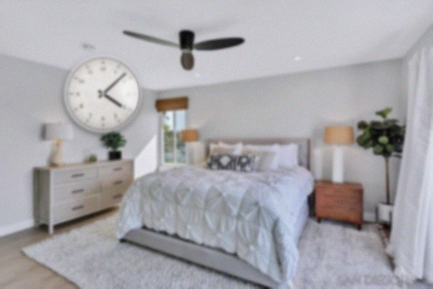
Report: 4 h 08 min
